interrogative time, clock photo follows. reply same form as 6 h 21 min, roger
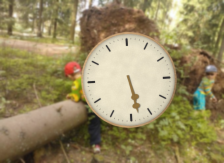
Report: 5 h 28 min
